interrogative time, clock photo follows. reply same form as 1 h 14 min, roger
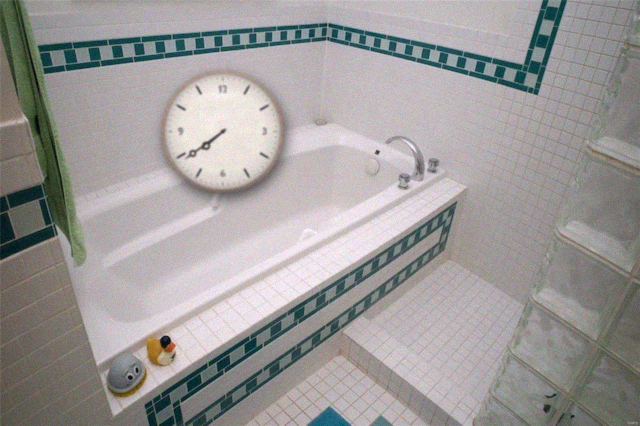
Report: 7 h 39 min
